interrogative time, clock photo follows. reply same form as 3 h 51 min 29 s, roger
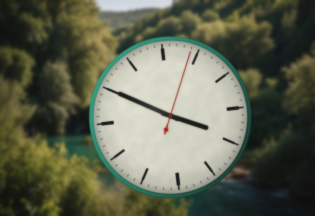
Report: 3 h 50 min 04 s
